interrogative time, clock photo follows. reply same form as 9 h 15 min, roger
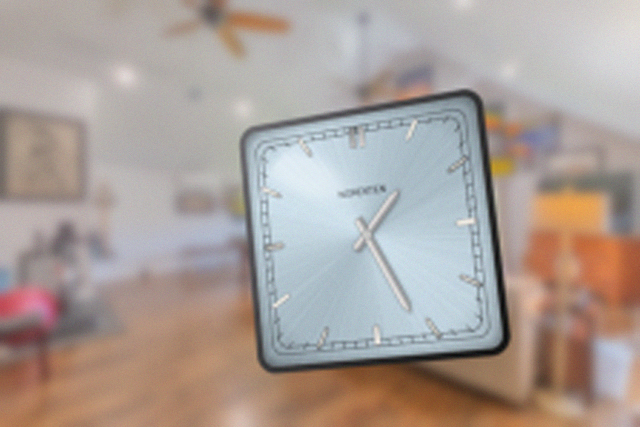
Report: 1 h 26 min
